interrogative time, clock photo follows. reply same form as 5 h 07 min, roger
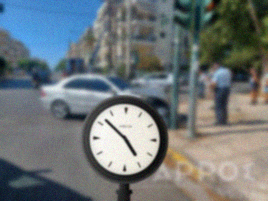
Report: 4 h 52 min
